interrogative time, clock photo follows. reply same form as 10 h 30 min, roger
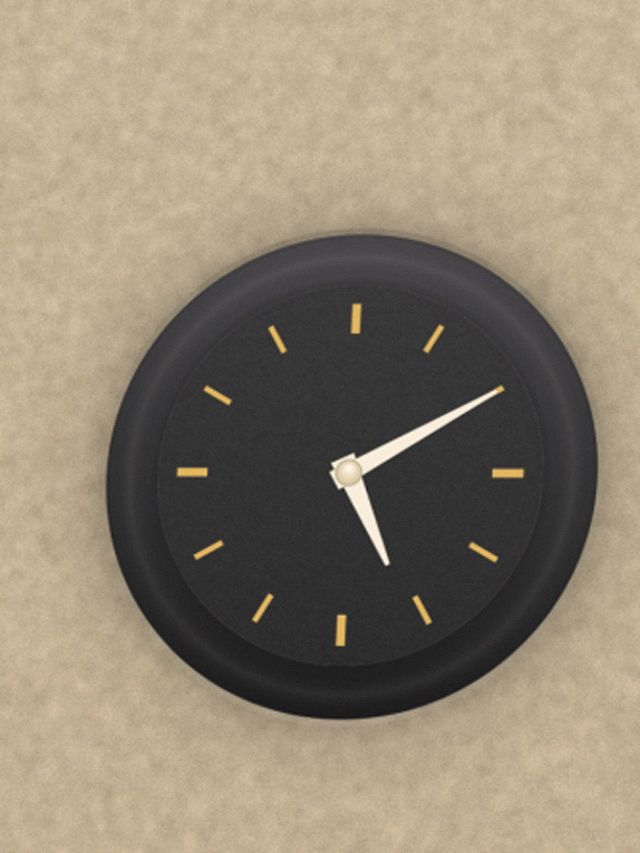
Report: 5 h 10 min
